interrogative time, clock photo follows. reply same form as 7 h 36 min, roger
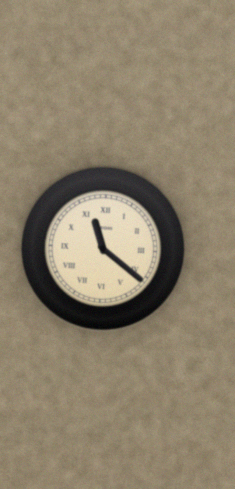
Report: 11 h 21 min
